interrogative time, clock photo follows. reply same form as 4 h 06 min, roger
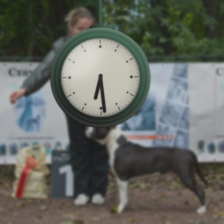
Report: 6 h 29 min
